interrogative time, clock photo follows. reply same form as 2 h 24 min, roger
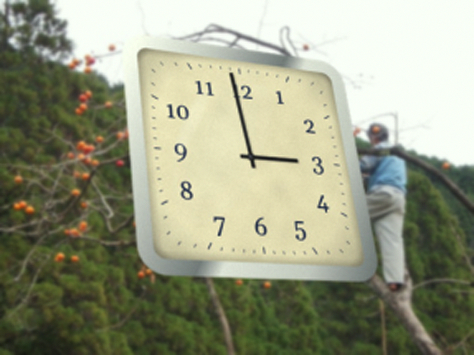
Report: 2 h 59 min
